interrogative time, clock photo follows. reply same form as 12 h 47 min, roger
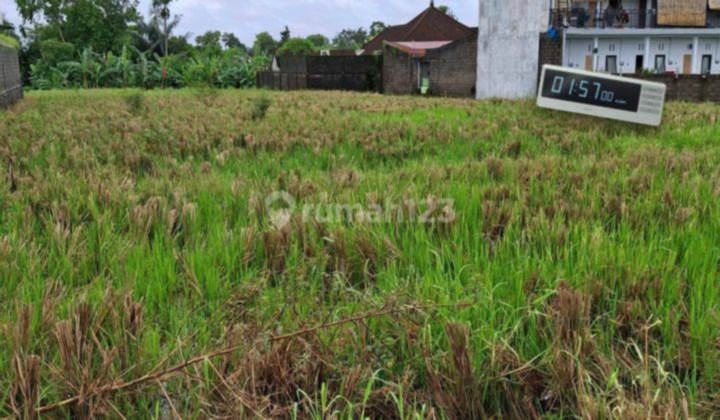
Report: 1 h 57 min
